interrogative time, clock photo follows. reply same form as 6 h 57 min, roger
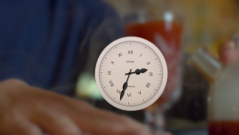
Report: 2 h 33 min
